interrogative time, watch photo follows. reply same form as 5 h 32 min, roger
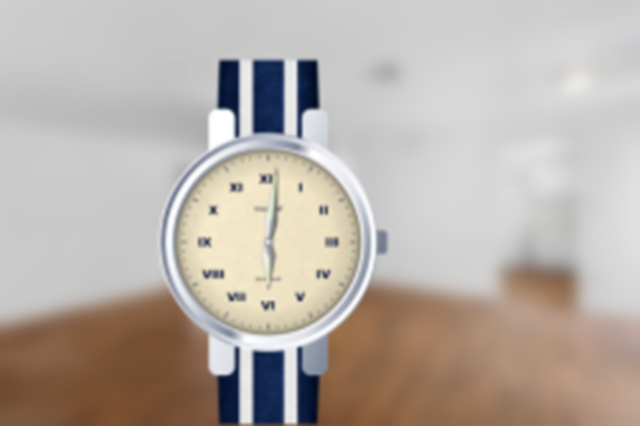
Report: 6 h 01 min
